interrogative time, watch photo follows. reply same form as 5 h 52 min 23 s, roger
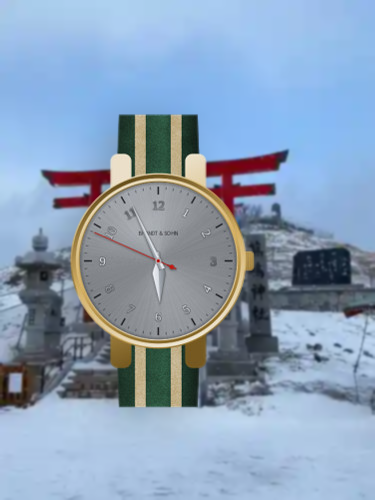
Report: 5 h 55 min 49 s
